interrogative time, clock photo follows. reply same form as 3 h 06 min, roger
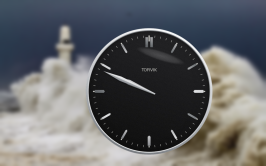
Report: 9 h 49 min
